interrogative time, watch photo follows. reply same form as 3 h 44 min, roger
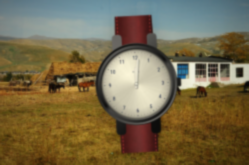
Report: 12 h 01 min
